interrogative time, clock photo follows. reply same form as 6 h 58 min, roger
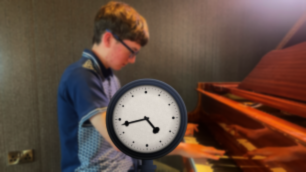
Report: 4 h 43 min
